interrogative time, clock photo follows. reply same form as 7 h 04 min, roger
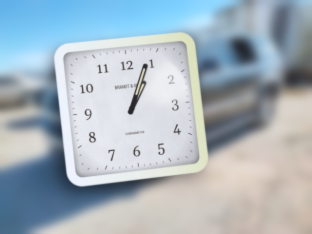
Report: 1 h 04 min
